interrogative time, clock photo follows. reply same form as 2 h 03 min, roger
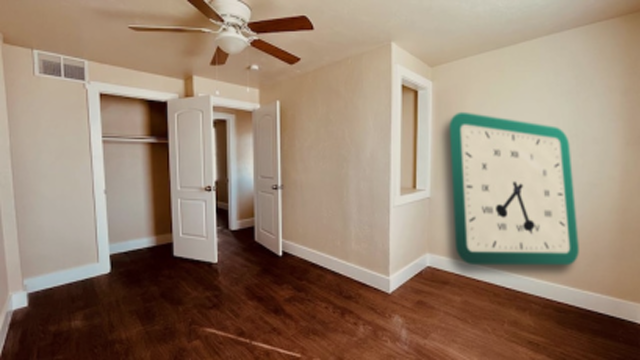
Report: 7 h 27 min
